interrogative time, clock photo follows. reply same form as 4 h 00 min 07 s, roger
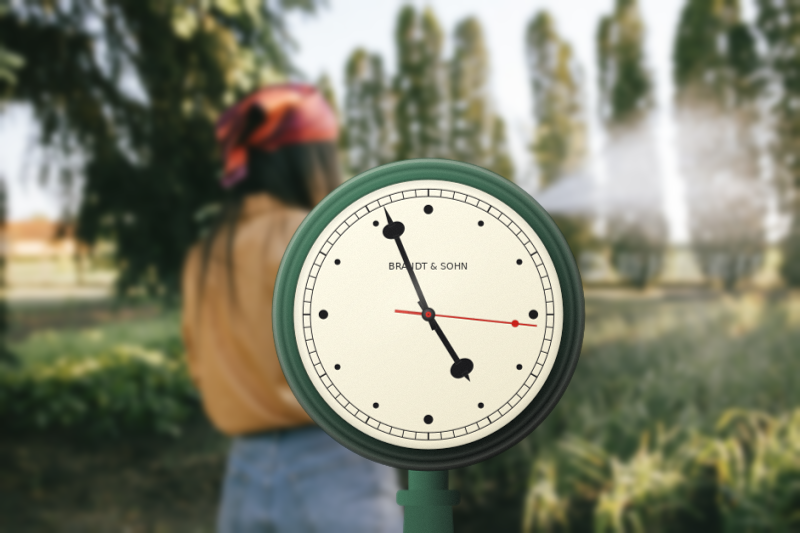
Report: 4 h 56 min 16 s
